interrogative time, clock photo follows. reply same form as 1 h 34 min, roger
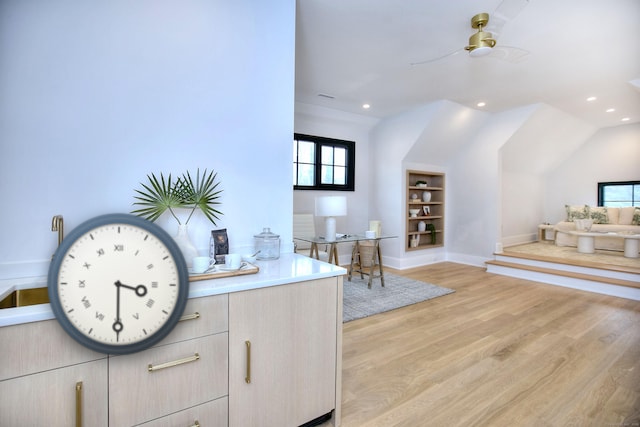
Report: 3 h 30 min
